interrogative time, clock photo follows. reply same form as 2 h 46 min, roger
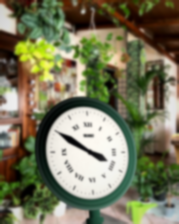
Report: 3 h 50 min
